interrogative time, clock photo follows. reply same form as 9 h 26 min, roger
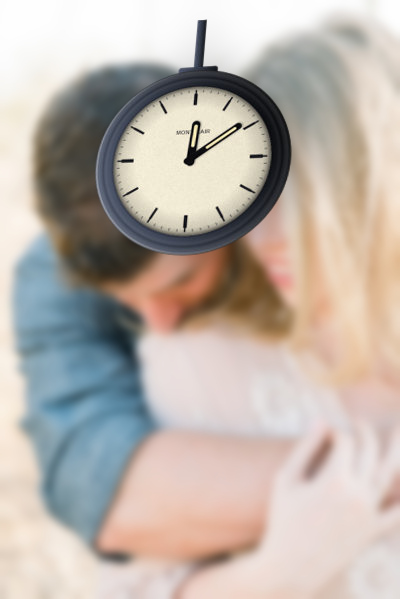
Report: 12 h 09 min
